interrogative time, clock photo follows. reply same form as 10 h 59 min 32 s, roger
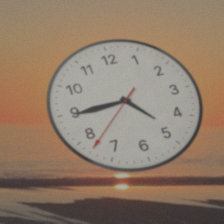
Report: 4 h 44 min 38 s
